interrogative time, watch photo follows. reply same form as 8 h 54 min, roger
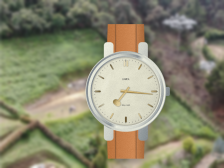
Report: 7 h 16 min
